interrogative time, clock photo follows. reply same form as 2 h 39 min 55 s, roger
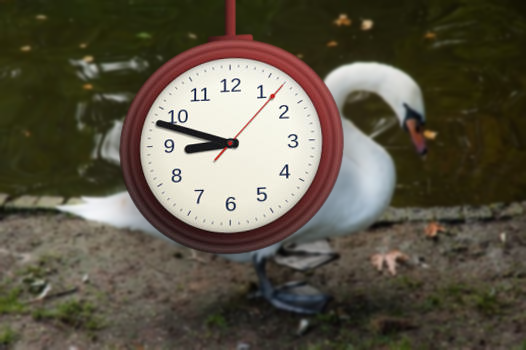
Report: 8 h 48 min 07 s
